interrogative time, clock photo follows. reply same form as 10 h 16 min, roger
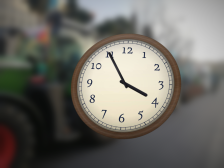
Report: 3 h 55 min
